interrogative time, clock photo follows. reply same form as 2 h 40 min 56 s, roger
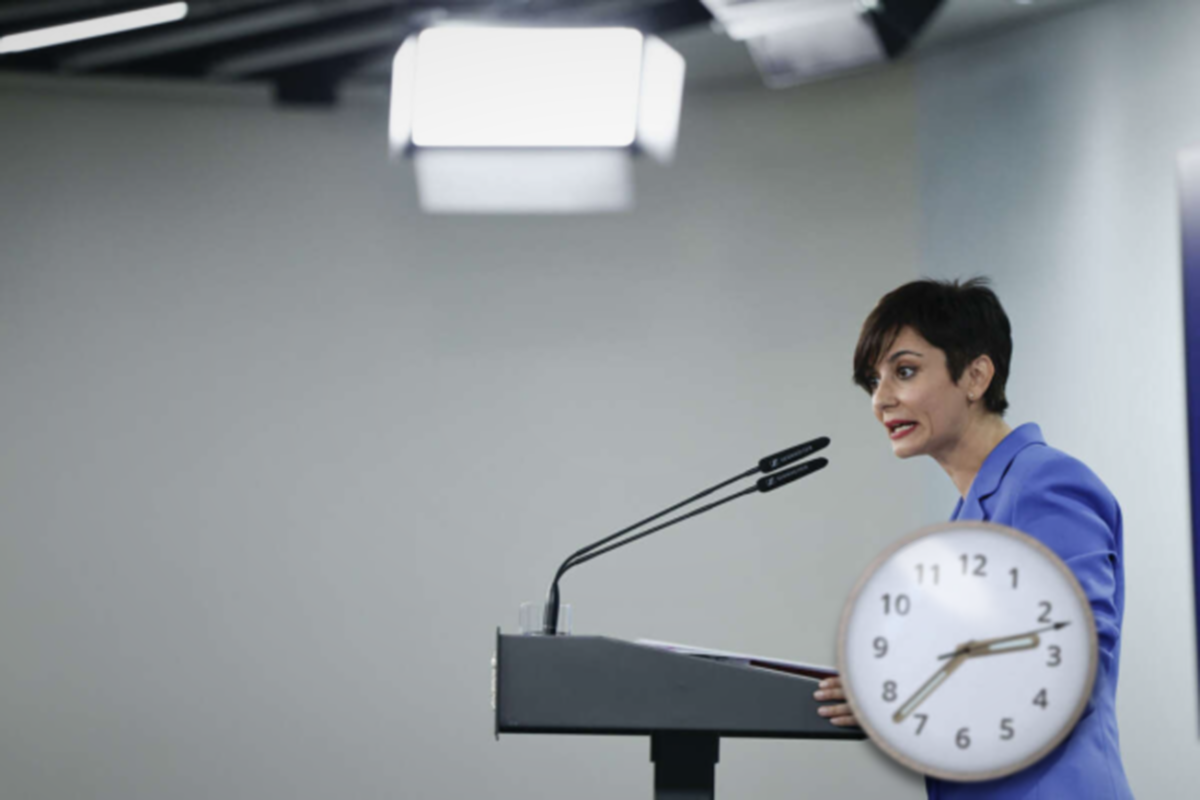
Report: 2 h 37 min 12 s
